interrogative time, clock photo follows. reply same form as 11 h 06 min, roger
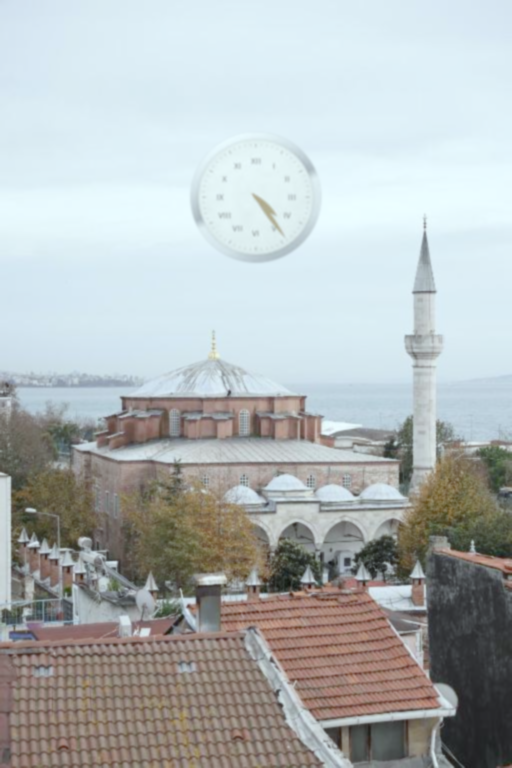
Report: 4 h 24 min
